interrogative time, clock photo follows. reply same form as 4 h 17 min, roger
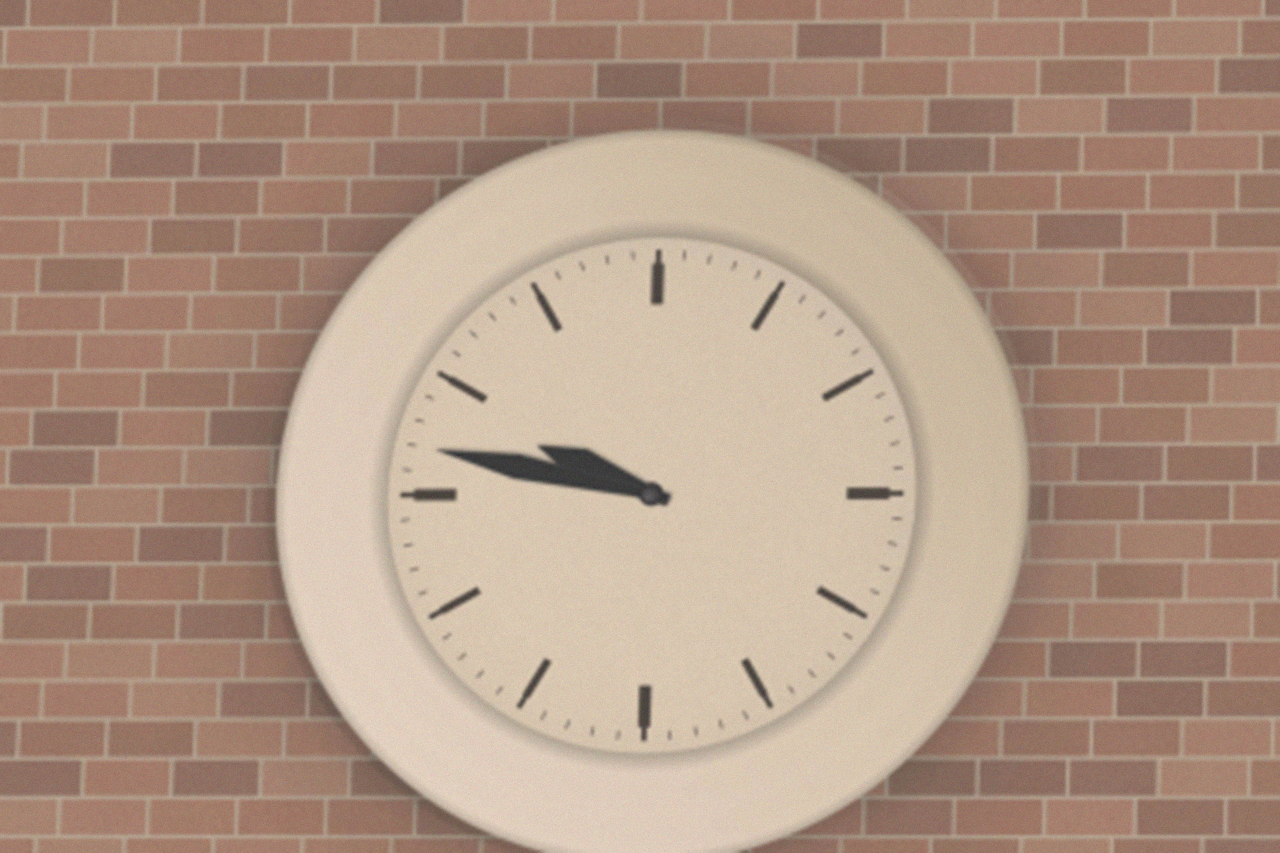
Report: 9 h 47 min
